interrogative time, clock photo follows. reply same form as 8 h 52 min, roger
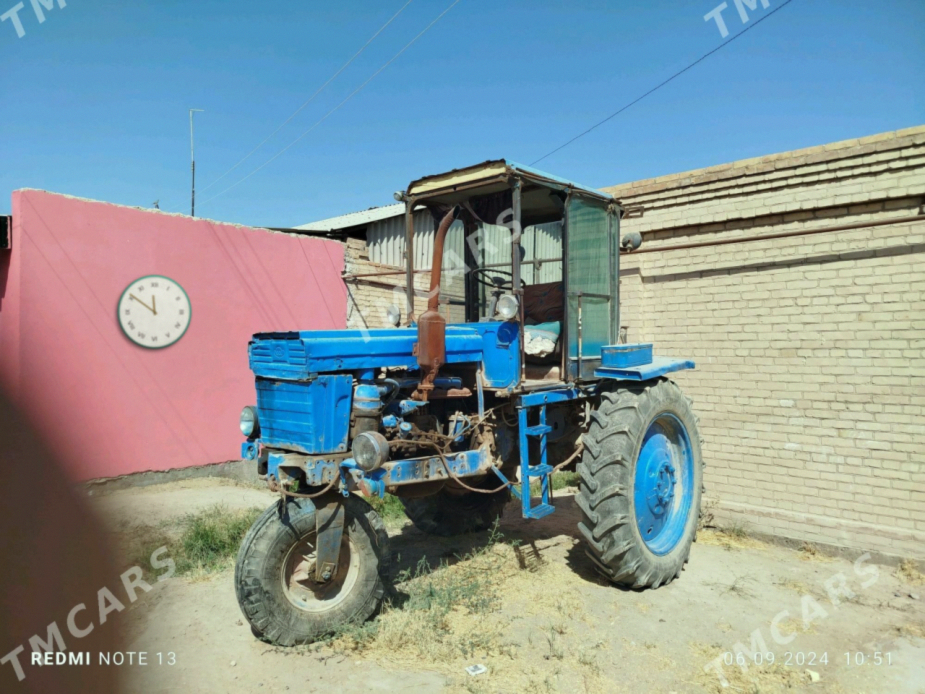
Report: 11 h 51 min
